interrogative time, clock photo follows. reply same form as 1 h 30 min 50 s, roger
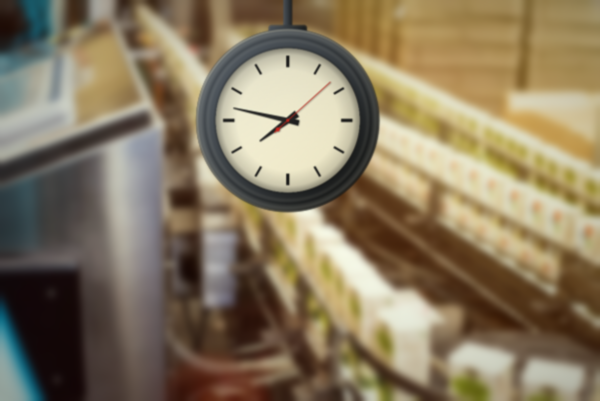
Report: 7 h 47 min 08 s
